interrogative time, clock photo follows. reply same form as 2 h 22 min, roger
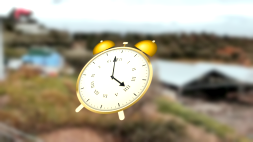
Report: 3 h 58 min
